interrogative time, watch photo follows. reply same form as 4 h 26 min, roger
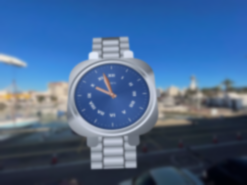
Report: 9 h 57 min
